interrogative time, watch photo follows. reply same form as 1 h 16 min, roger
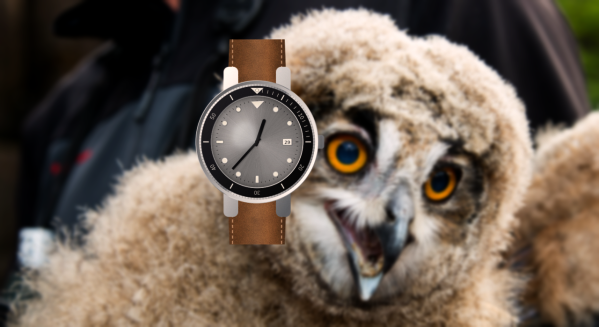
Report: 12 h 37 min
